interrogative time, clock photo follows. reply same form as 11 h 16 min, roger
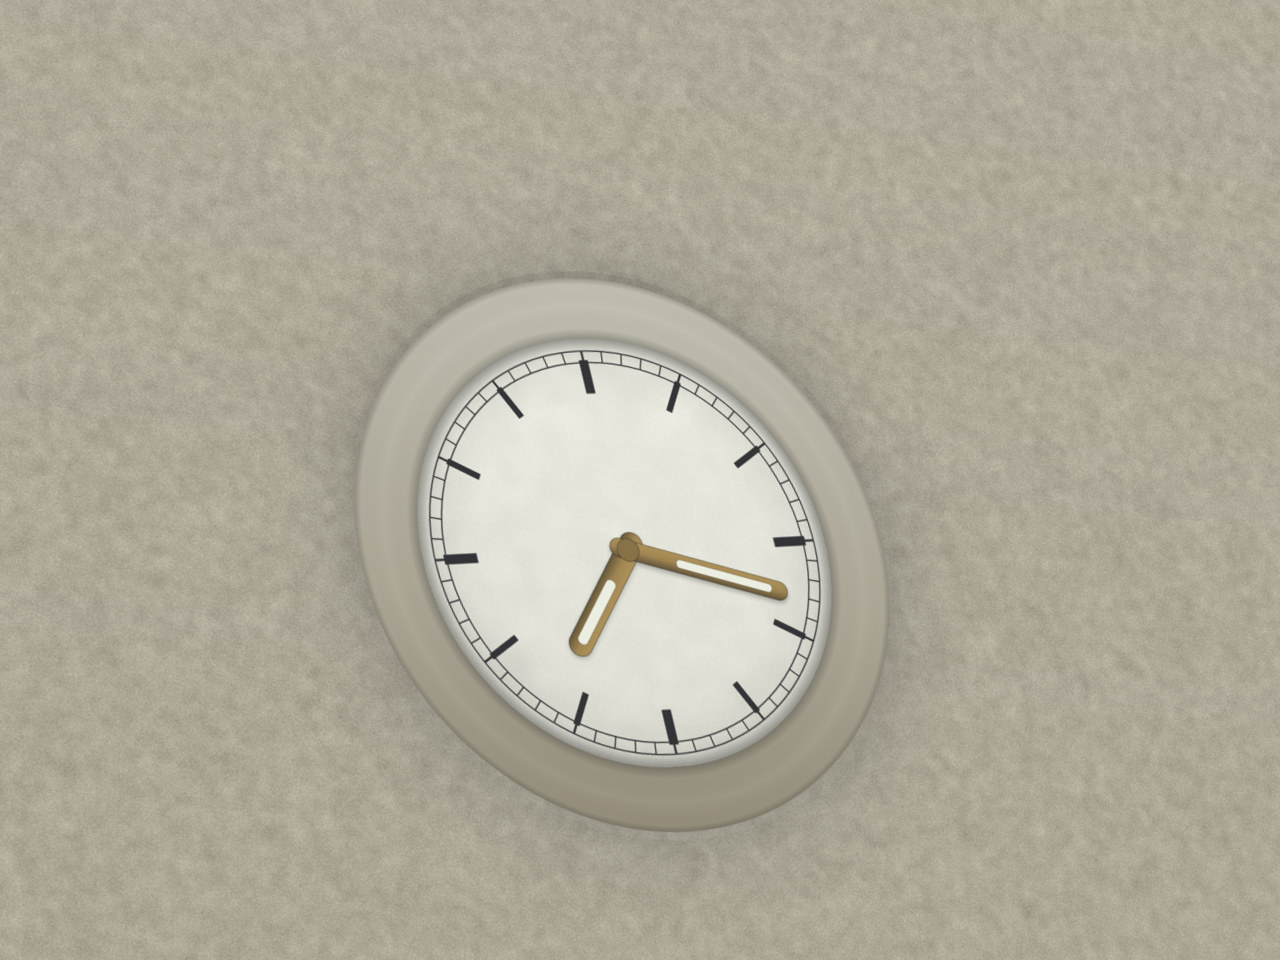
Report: 7 h 18 min
